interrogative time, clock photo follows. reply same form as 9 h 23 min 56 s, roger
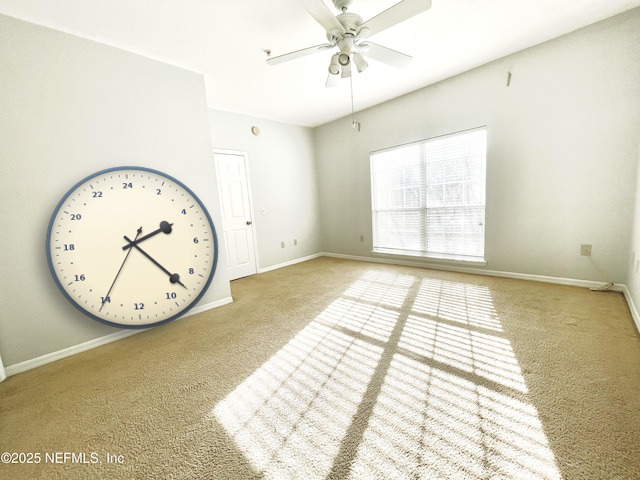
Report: 4 h 22 min 35 s
